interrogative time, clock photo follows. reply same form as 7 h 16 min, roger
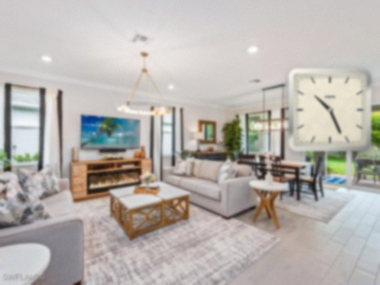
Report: 10 h 26 min
